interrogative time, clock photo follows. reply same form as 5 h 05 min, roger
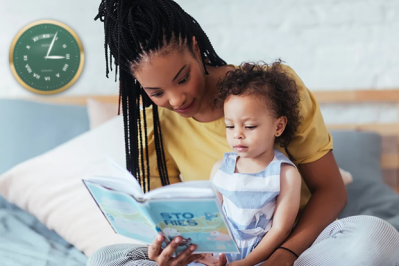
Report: 3 h 04 min
